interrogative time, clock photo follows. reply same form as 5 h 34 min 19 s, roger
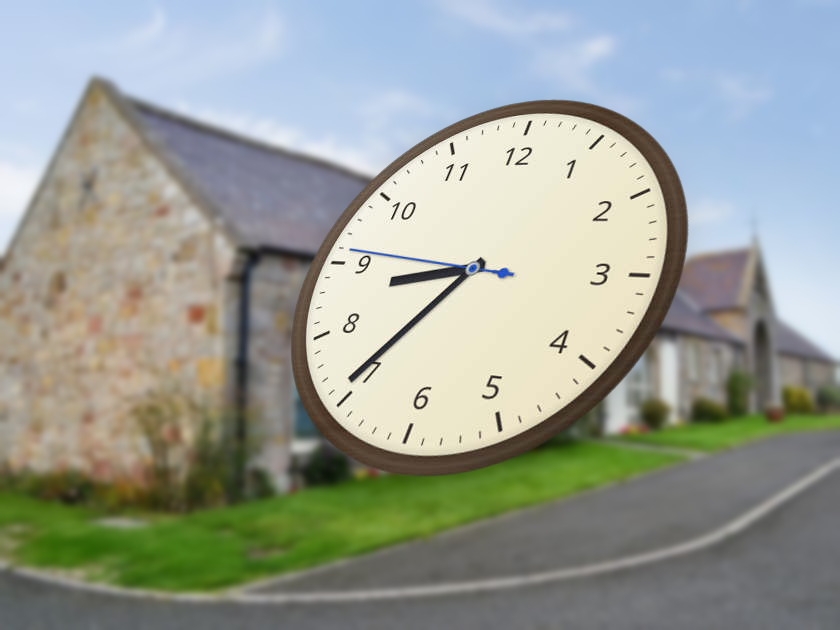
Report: 8 h 35 min 46 s
